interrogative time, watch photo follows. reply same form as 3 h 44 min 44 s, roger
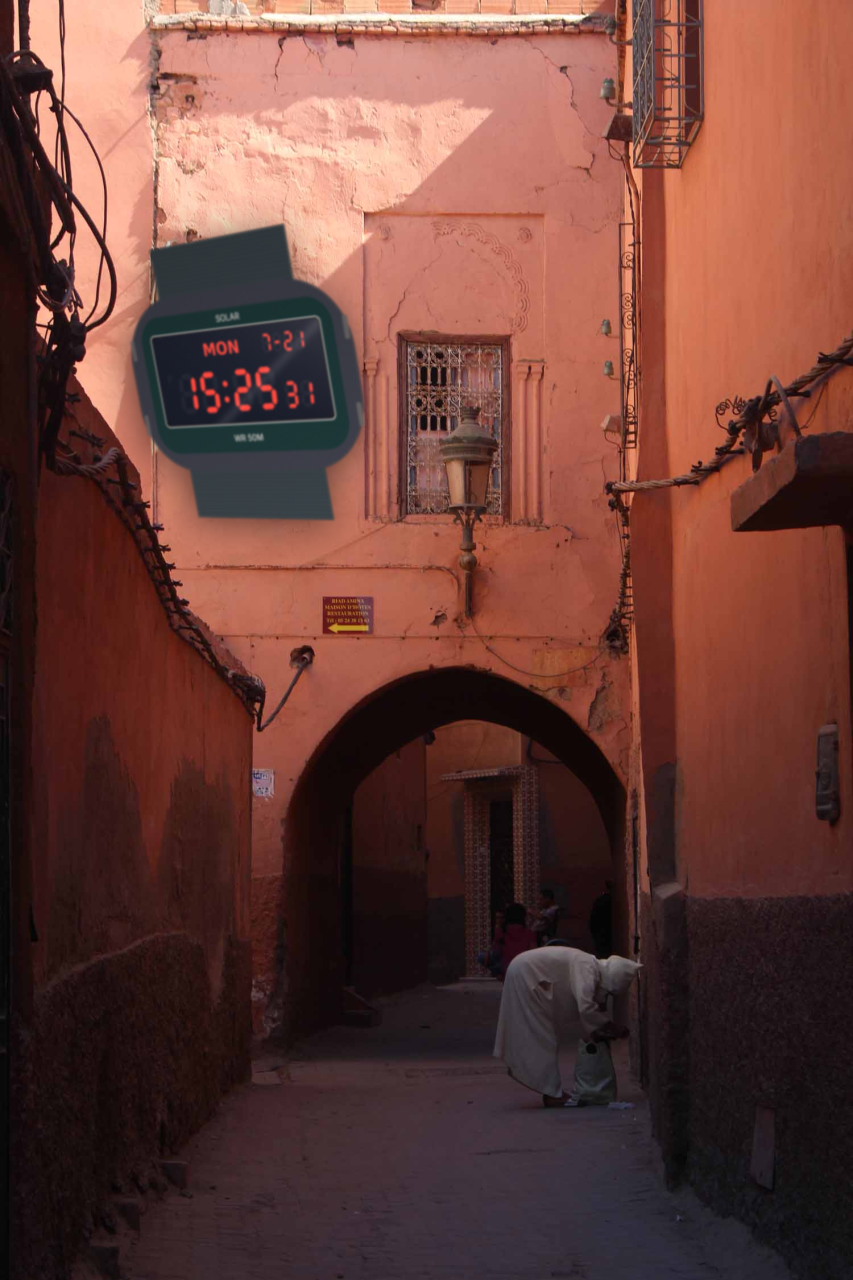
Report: 15 h 25 min 31 s
